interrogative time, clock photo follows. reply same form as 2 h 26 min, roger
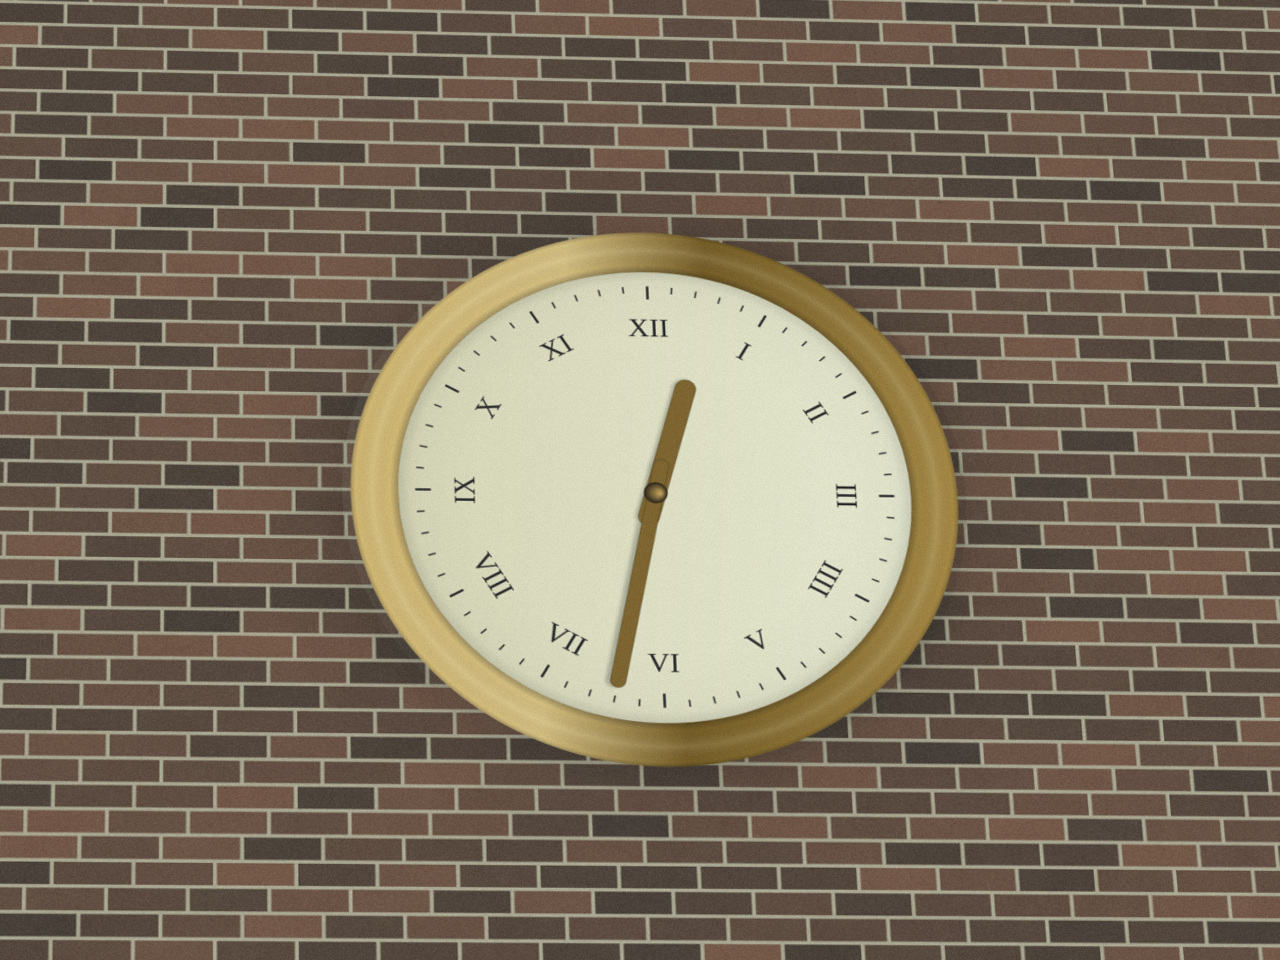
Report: 12 h 32 min
